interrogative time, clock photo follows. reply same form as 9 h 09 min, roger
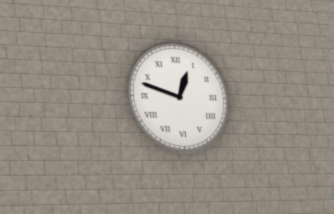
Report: 12 h 48 min
